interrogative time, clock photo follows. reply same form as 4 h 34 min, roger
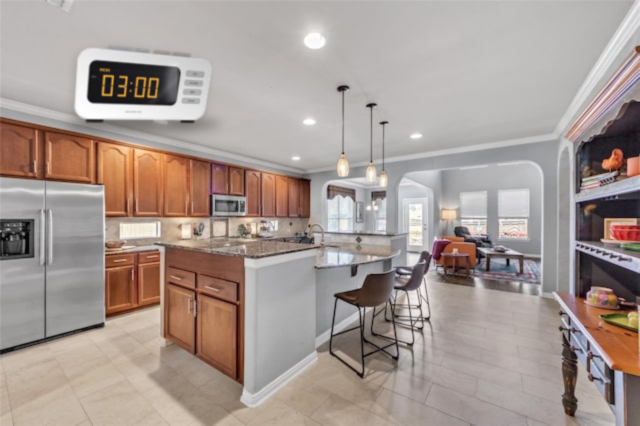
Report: 3 h 00 min
